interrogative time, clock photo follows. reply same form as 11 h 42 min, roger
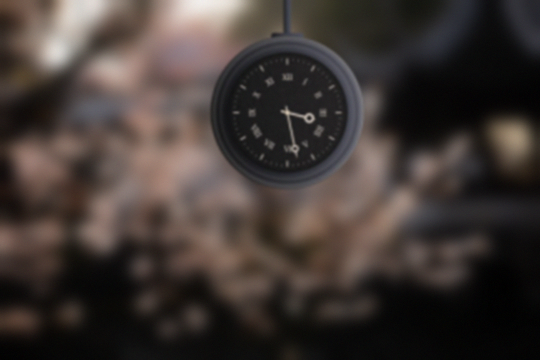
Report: 3 h 28 min
